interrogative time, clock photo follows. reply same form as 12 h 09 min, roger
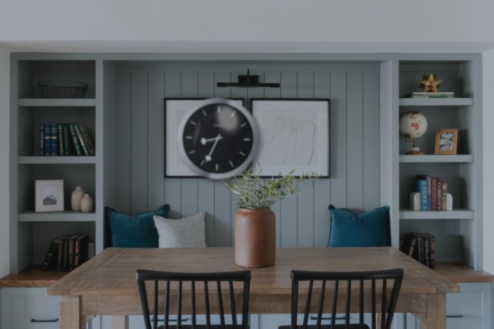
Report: 8 h 34 min
